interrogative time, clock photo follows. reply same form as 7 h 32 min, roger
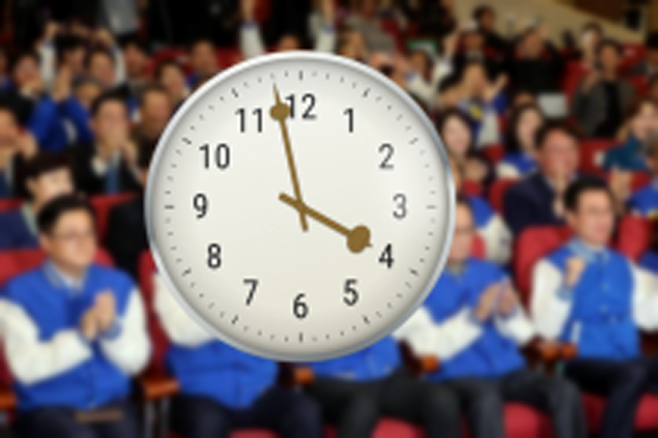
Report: 3 h 58 min
